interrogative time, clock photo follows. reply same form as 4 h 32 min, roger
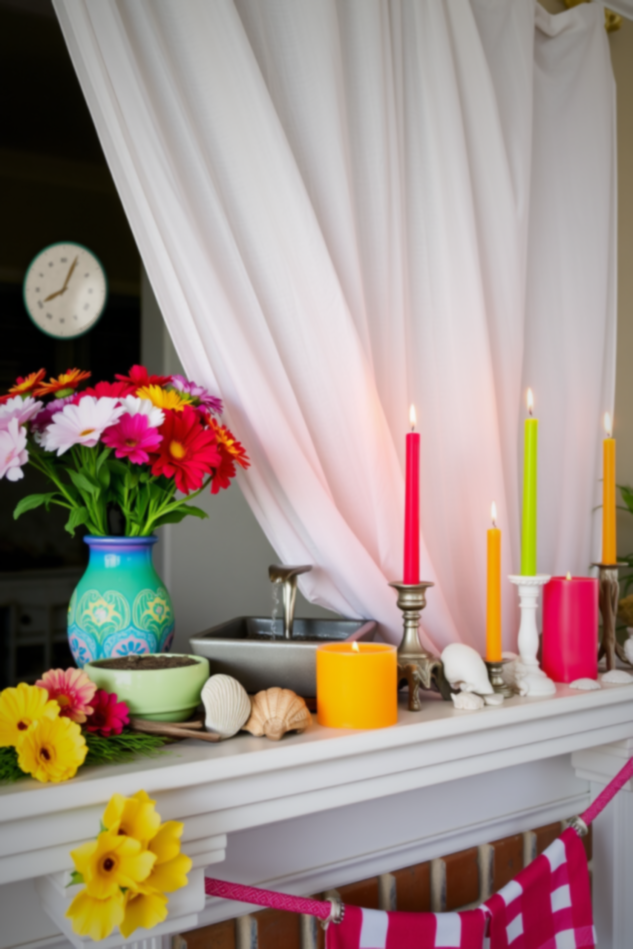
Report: 8 h 04 min
